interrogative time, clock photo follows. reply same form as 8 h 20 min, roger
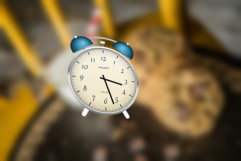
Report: 3 h 27 min
